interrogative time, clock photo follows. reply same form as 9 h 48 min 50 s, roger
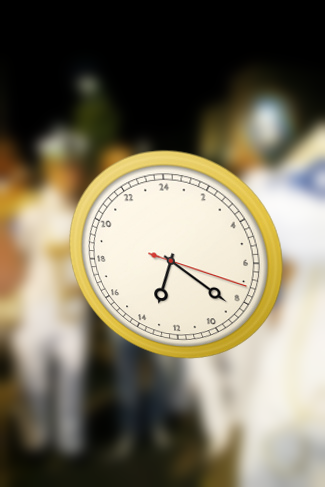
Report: 13 h 21 min 18 s
